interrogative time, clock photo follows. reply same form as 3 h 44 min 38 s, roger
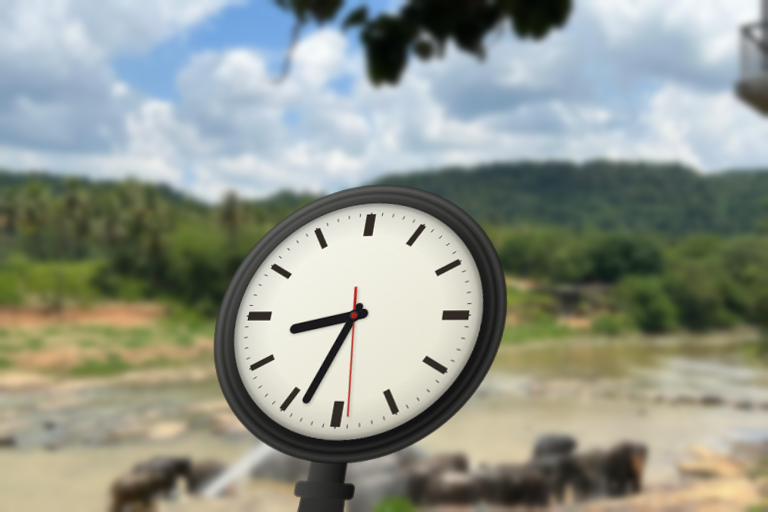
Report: 8 h 33 min 29 s
